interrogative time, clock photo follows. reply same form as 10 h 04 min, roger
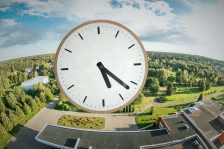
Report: 5 h 22 min
